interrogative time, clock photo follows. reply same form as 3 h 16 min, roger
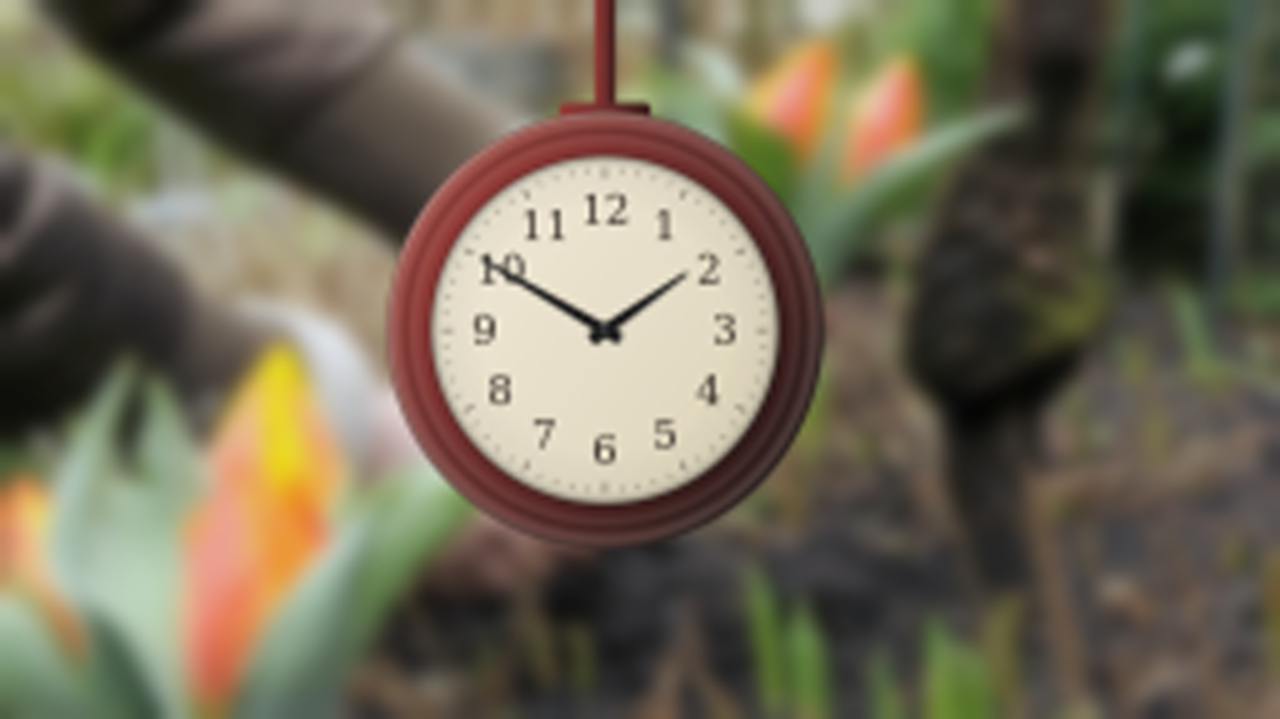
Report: 1 h 50 min
